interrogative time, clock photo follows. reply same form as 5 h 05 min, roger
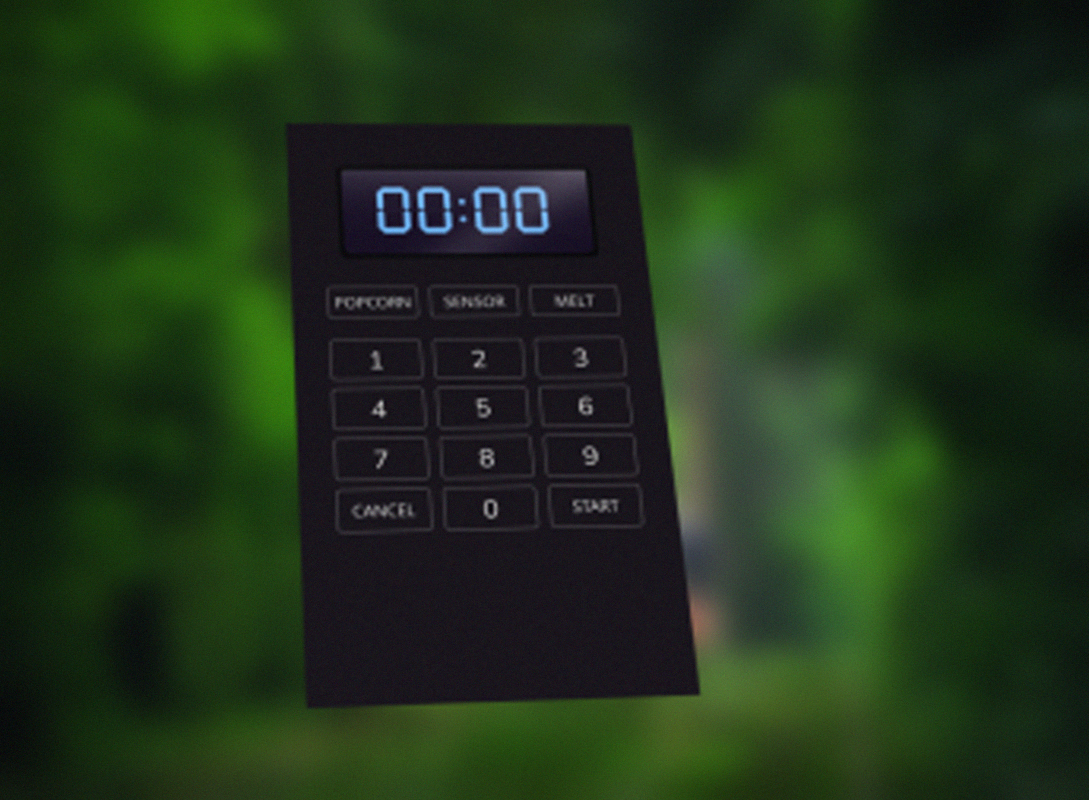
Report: 0 h 00 min
